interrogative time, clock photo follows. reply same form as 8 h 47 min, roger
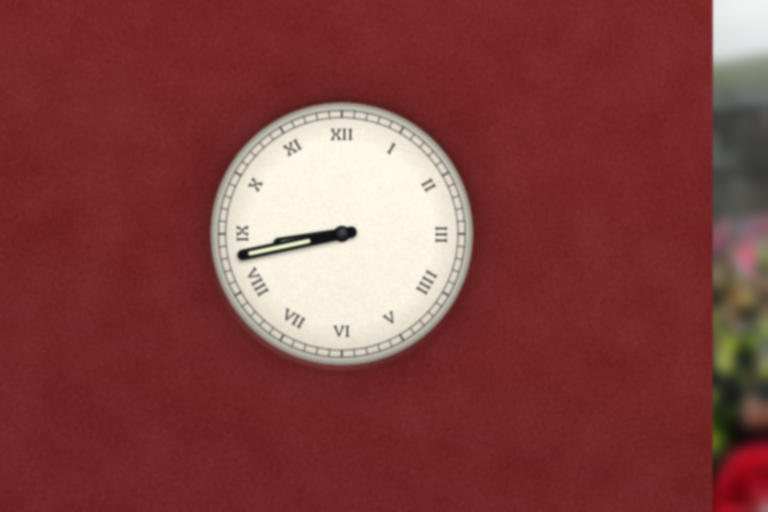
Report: 8 h 43 min
